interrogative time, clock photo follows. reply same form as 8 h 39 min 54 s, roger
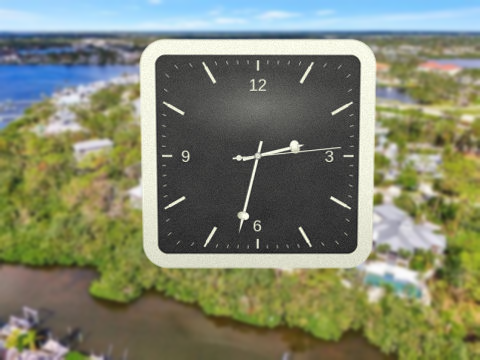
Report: 2 h 32 min 14 s
